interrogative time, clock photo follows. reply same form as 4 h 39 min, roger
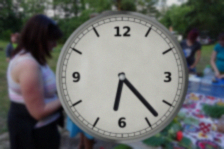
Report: 6 h 23 min
